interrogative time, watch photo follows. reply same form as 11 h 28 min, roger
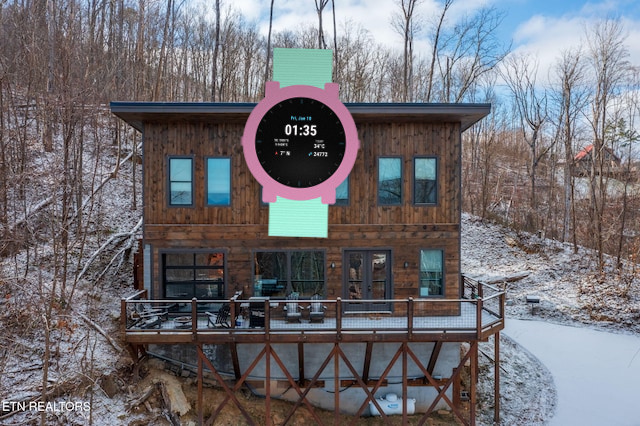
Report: 1 h 35 min
